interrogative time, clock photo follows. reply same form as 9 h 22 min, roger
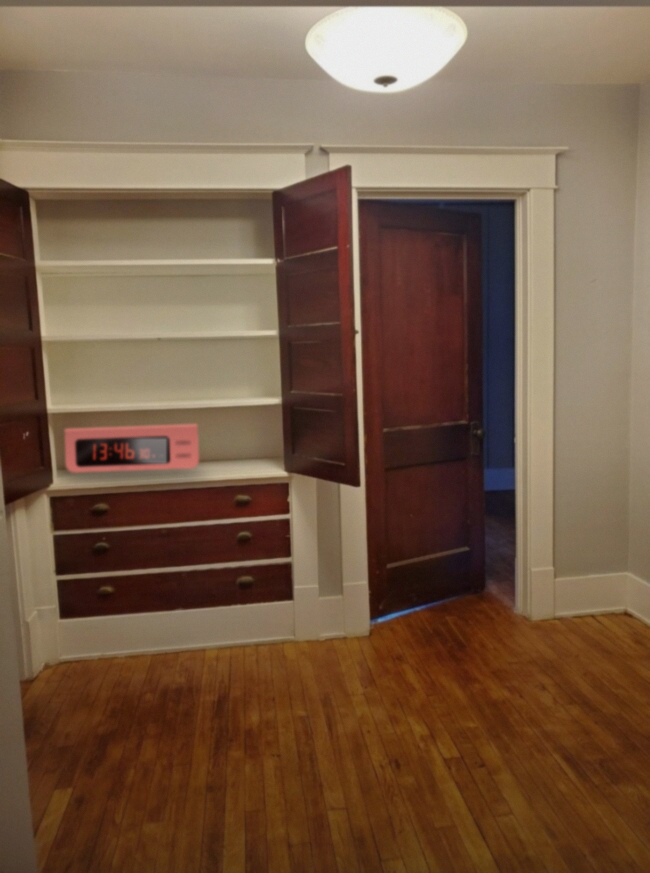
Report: 13 h 46 min
